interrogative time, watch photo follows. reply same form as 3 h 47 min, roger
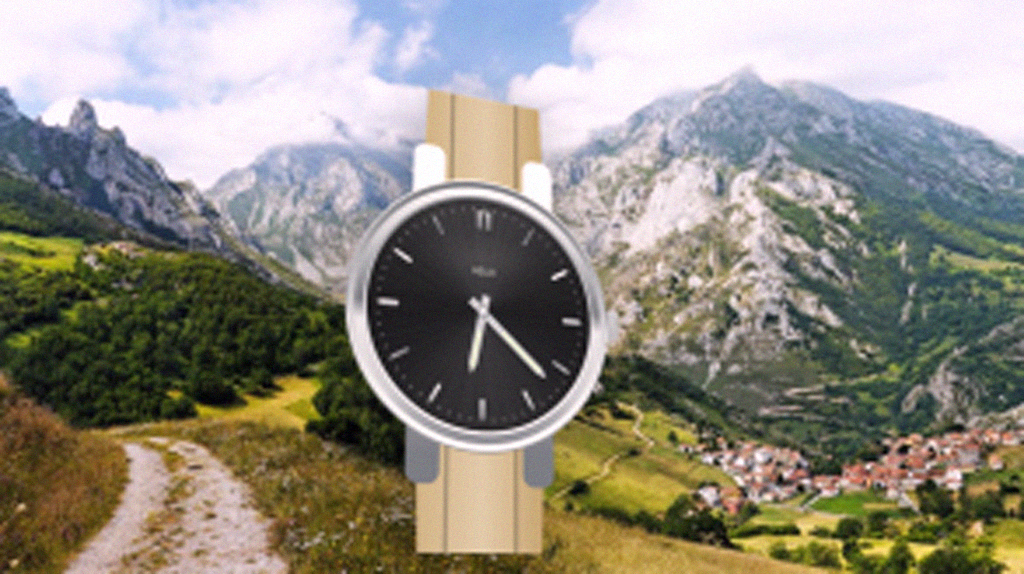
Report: 6 h 22 min
